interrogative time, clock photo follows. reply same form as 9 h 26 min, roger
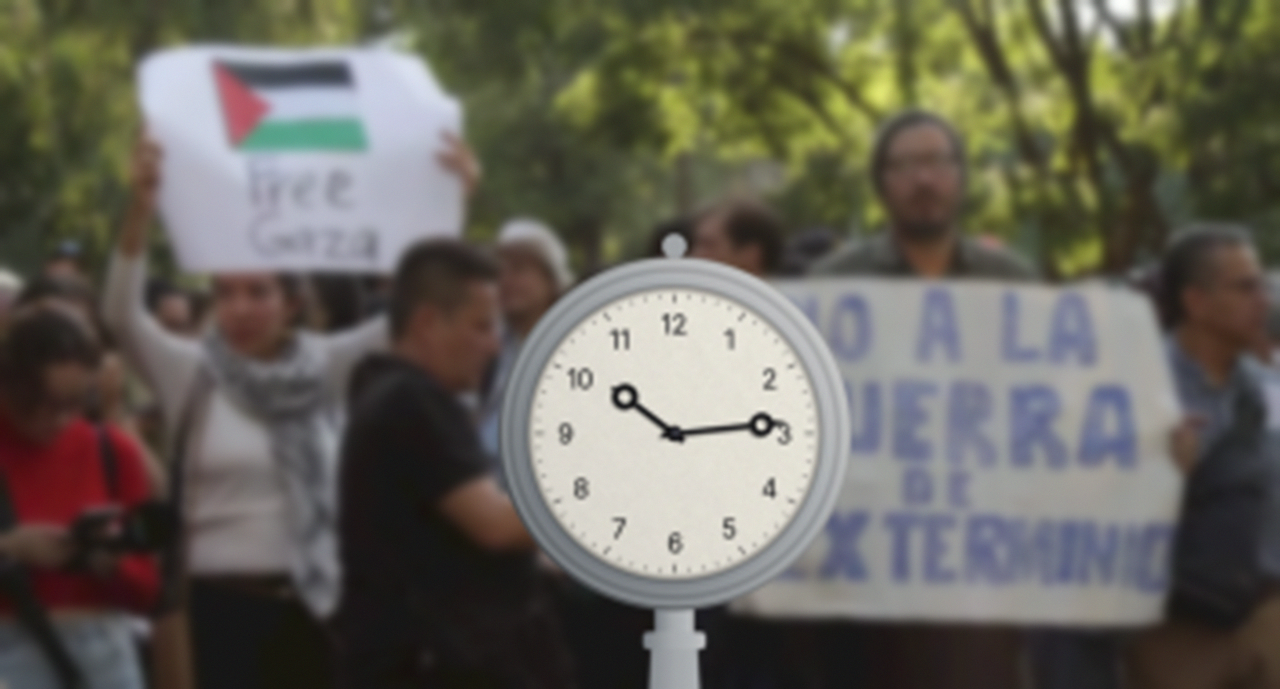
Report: 10 h 14 min
